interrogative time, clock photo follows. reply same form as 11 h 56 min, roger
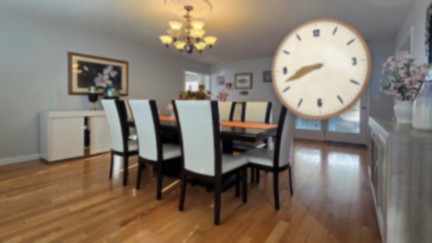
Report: 8 h 42 min
